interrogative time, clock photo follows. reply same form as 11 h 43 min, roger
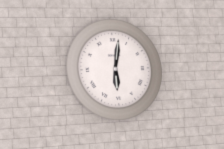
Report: 6 h 02 min
